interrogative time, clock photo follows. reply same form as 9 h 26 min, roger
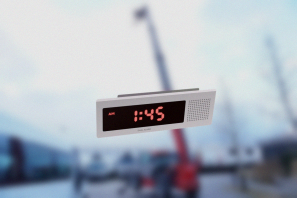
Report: 1 h 45 min
